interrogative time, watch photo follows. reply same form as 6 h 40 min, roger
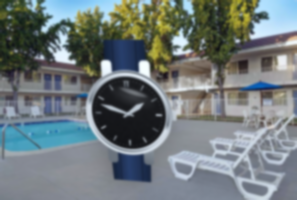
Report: 1 h 48 min
